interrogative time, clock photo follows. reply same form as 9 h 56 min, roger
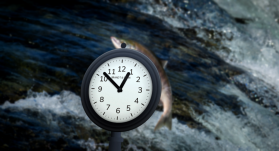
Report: 12 h 52 min
